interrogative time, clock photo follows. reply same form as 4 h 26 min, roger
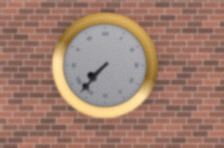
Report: 7 h 37 min
